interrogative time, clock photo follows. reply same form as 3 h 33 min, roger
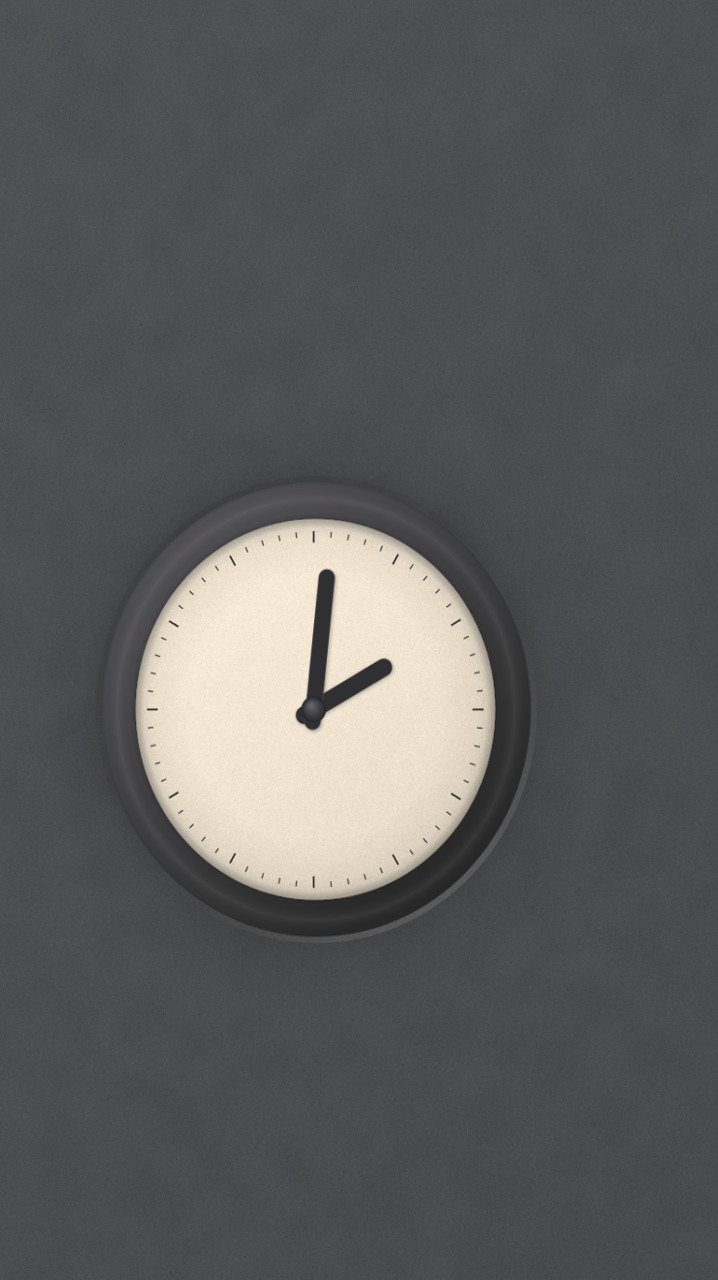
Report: 2 h 01 min
